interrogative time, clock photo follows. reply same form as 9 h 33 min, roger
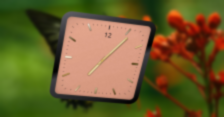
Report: 7 h 06 min
